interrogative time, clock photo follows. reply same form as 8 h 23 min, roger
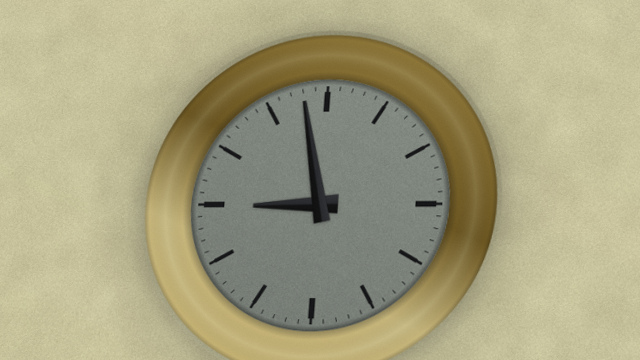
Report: 8 h 58 min
